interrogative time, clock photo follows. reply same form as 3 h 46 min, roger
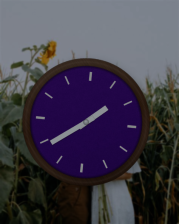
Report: 1 h 39 min
